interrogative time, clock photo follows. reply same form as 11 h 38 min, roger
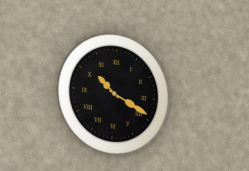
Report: 10 h 19 min
